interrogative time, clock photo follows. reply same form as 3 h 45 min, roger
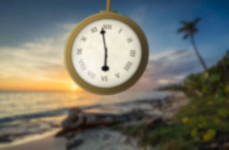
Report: 5 h 58 min
